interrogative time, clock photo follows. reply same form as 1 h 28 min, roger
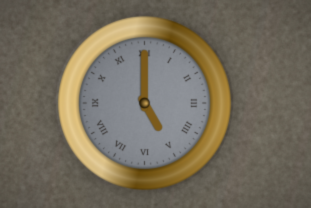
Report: 5 h 00 min
